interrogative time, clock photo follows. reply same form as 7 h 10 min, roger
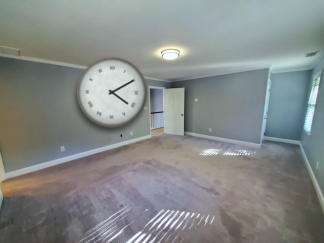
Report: 4 h 10 min
